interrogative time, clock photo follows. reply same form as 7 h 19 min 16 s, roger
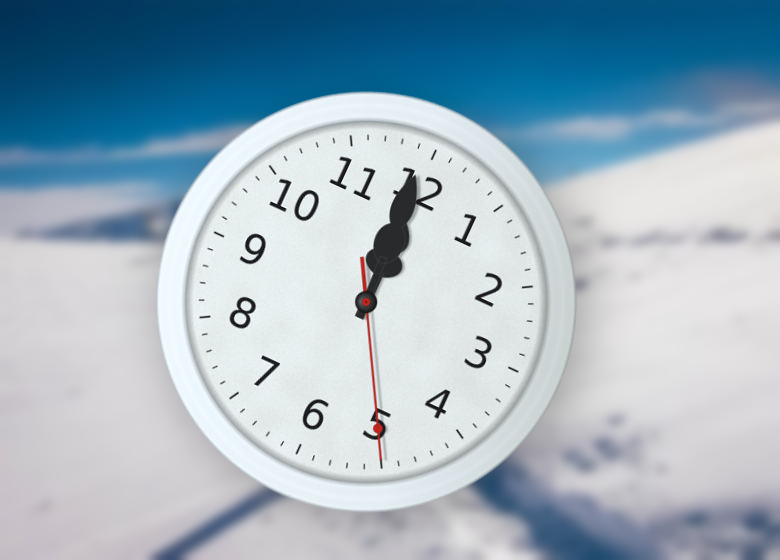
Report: 11 h 59 min 25 s
